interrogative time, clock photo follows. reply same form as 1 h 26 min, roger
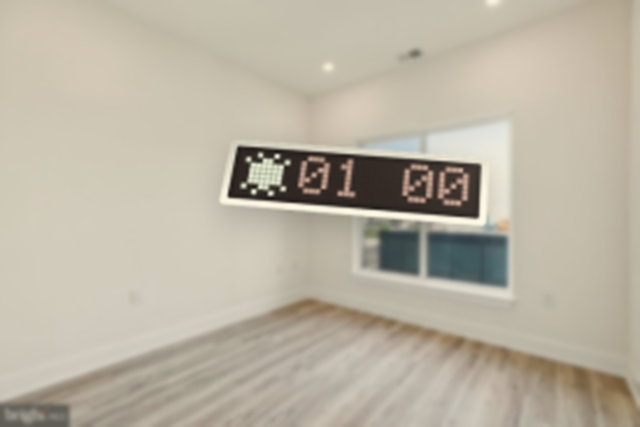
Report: 1 h 00 min
